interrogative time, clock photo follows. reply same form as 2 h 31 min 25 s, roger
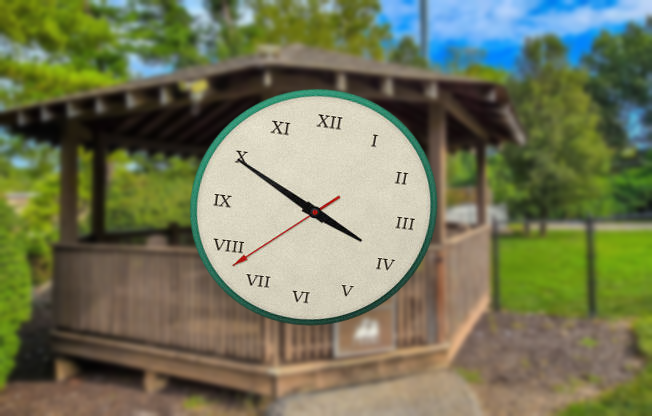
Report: 3 h 49 min 38 s
